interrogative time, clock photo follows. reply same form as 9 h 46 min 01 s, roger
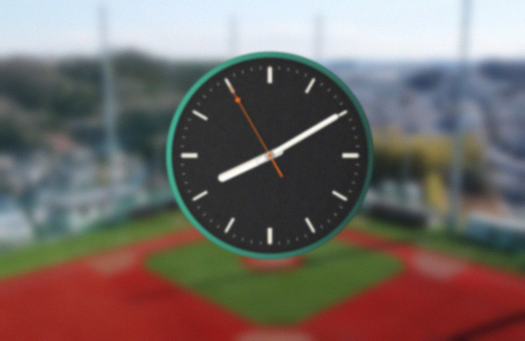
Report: 8 h 09 min 55 s
